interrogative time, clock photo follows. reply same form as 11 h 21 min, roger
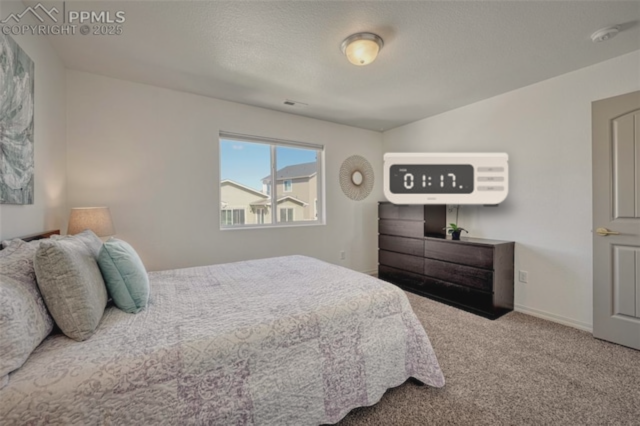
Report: 1 h 17 min
